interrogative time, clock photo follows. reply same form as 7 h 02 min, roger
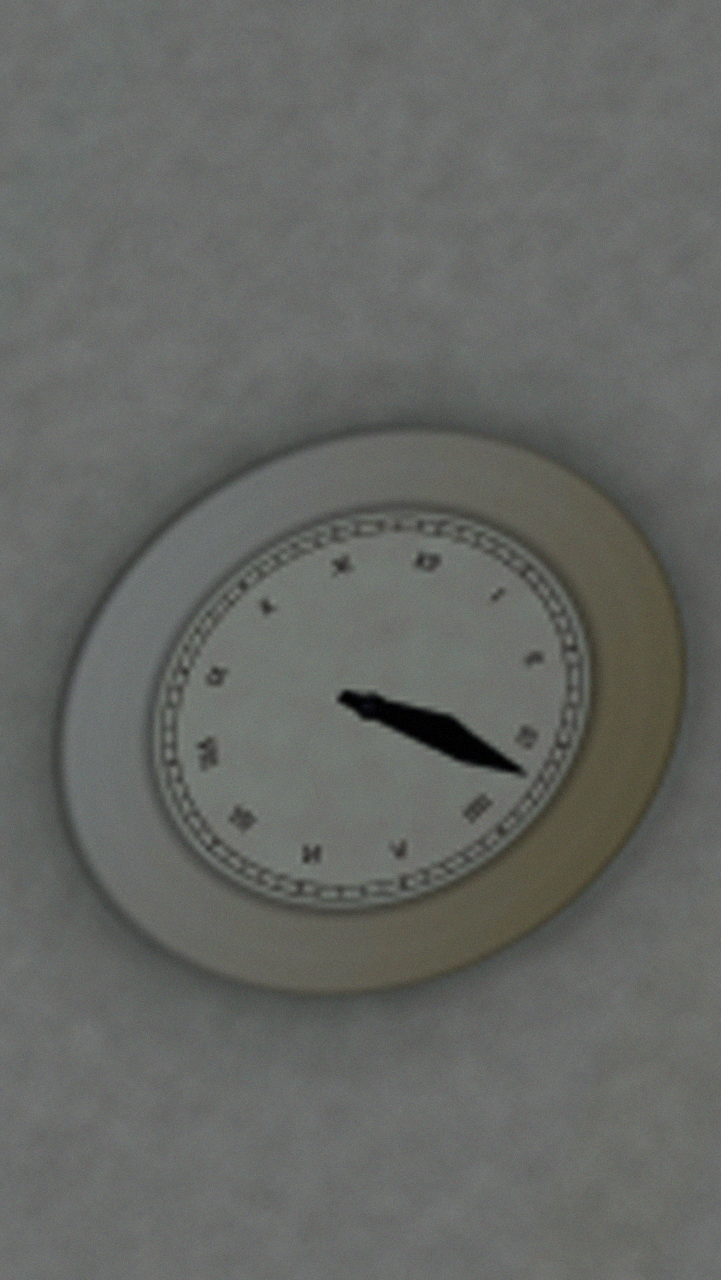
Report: 3 h 17 min
